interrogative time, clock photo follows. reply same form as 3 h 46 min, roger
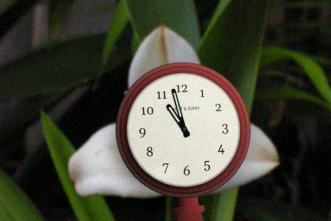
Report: 10 h 58 min
